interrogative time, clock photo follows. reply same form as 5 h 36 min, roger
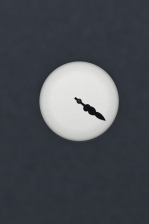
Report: 4 h 21 min
